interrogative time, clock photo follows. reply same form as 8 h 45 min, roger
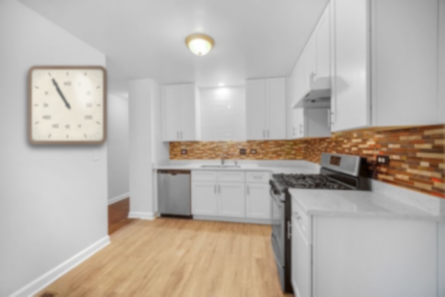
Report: 10 h 55 min
